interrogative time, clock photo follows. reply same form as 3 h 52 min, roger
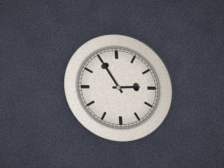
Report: 2 h 55 min
